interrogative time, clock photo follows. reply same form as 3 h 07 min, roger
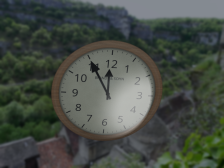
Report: 11 h 55 min
